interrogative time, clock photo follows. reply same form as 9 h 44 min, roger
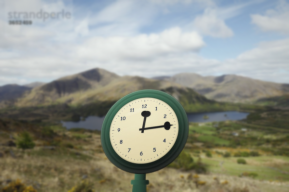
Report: 12 h 14 min
